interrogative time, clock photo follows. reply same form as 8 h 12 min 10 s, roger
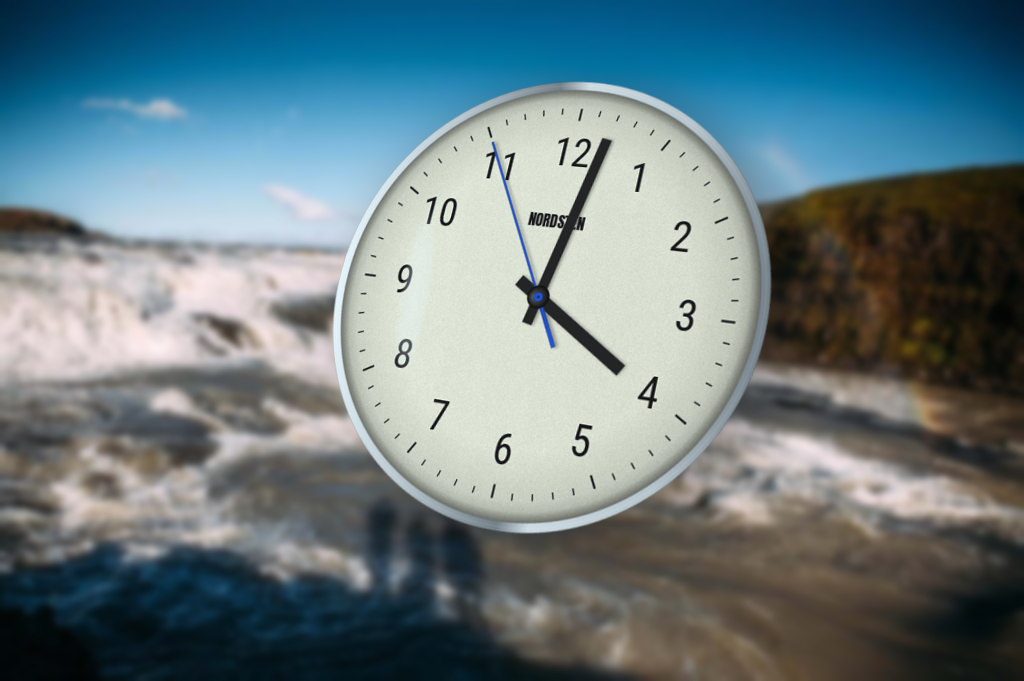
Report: 4 h 01 min 55 s
